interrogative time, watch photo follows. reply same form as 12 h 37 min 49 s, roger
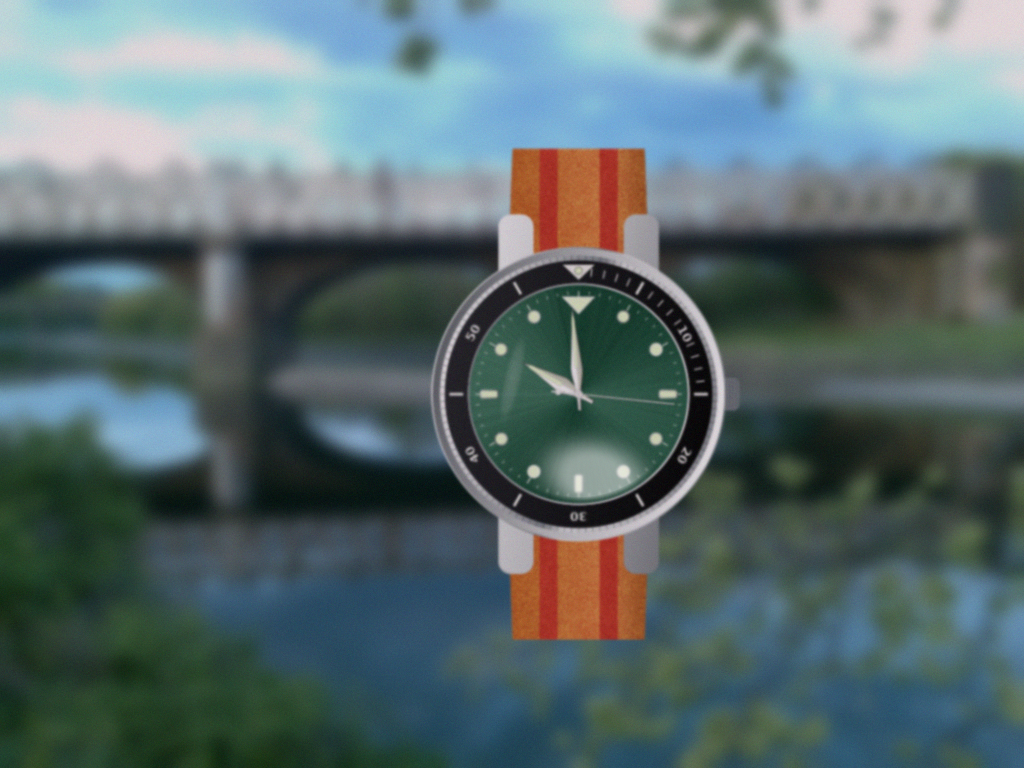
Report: 9 h 59 min 16 s
